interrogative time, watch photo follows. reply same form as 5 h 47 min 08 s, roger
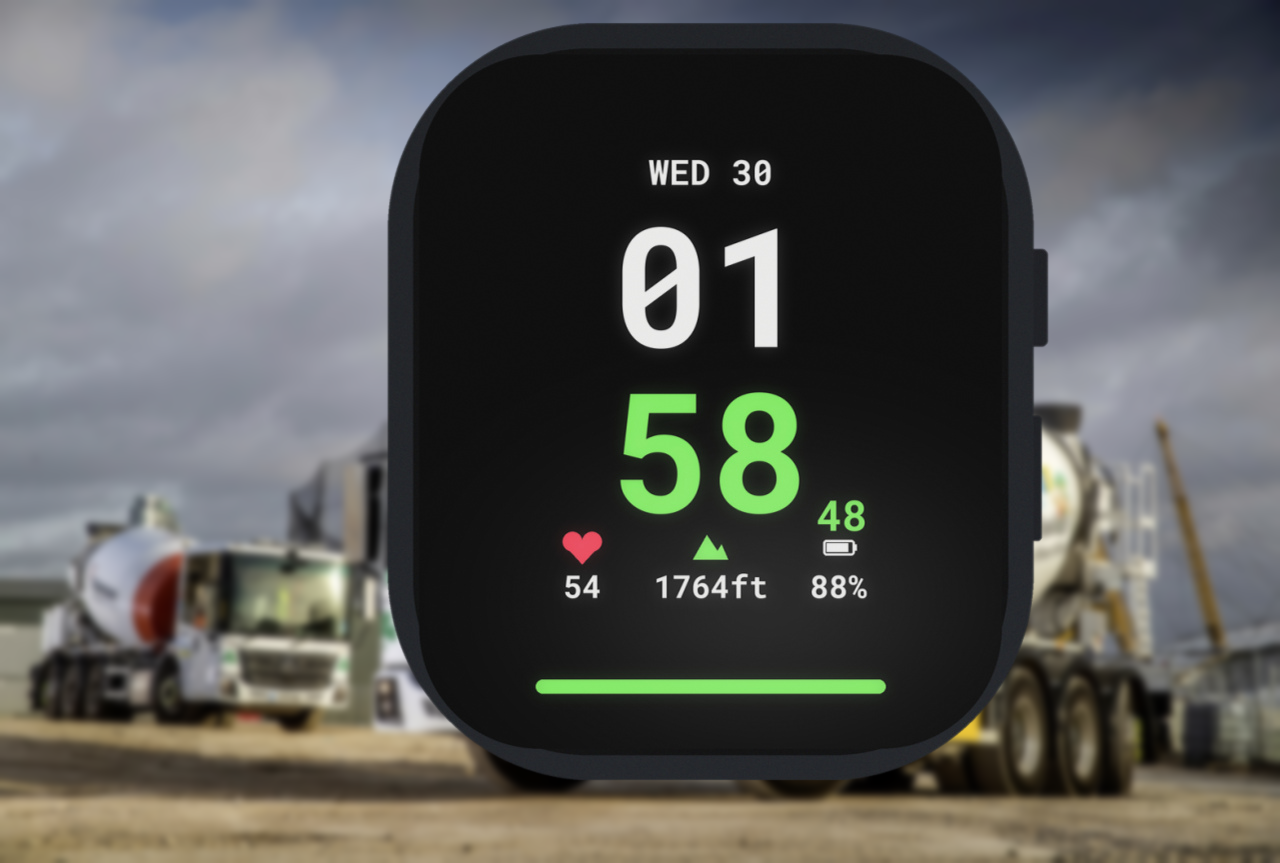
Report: 1 h 58 min 48 s
